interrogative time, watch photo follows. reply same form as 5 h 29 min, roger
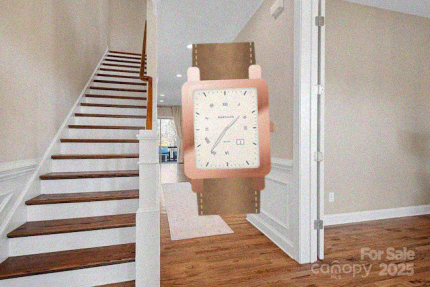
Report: 1 h 36 min
